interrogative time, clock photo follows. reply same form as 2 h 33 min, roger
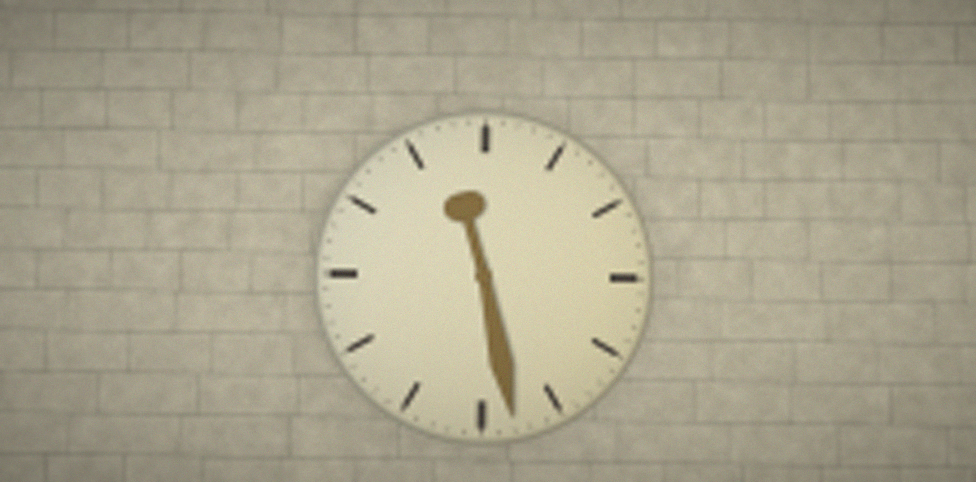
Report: 11 h 28 min
